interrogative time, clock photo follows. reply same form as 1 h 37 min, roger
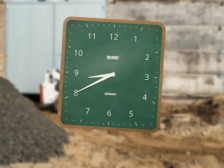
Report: 8 h 40 min
